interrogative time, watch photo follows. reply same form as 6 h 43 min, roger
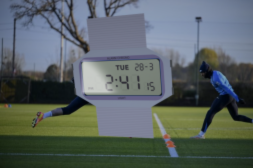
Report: 2 h 41 min
